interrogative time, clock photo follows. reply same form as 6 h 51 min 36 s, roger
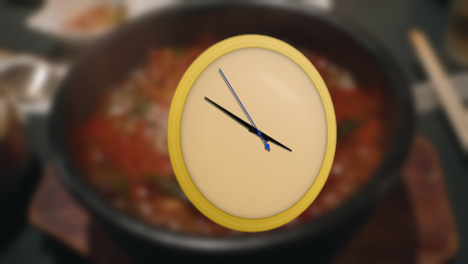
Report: 3 h 49 min 54 s
